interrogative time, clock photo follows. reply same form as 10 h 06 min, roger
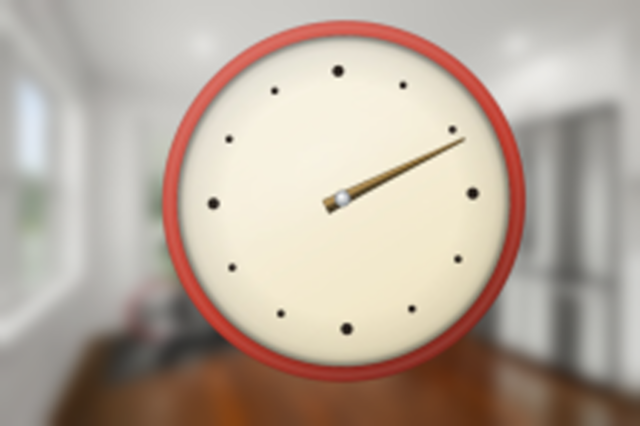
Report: 2 h 11 min
